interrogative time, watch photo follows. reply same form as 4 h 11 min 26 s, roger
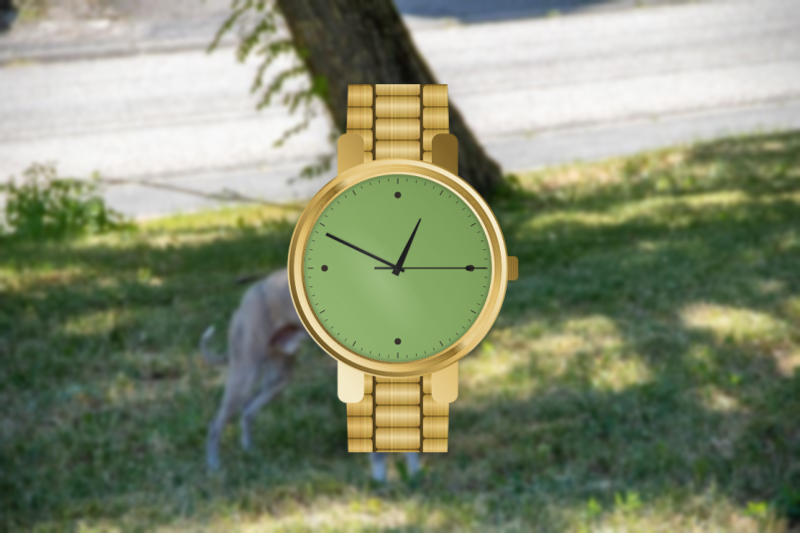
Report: 12 h 49 min 15 s
